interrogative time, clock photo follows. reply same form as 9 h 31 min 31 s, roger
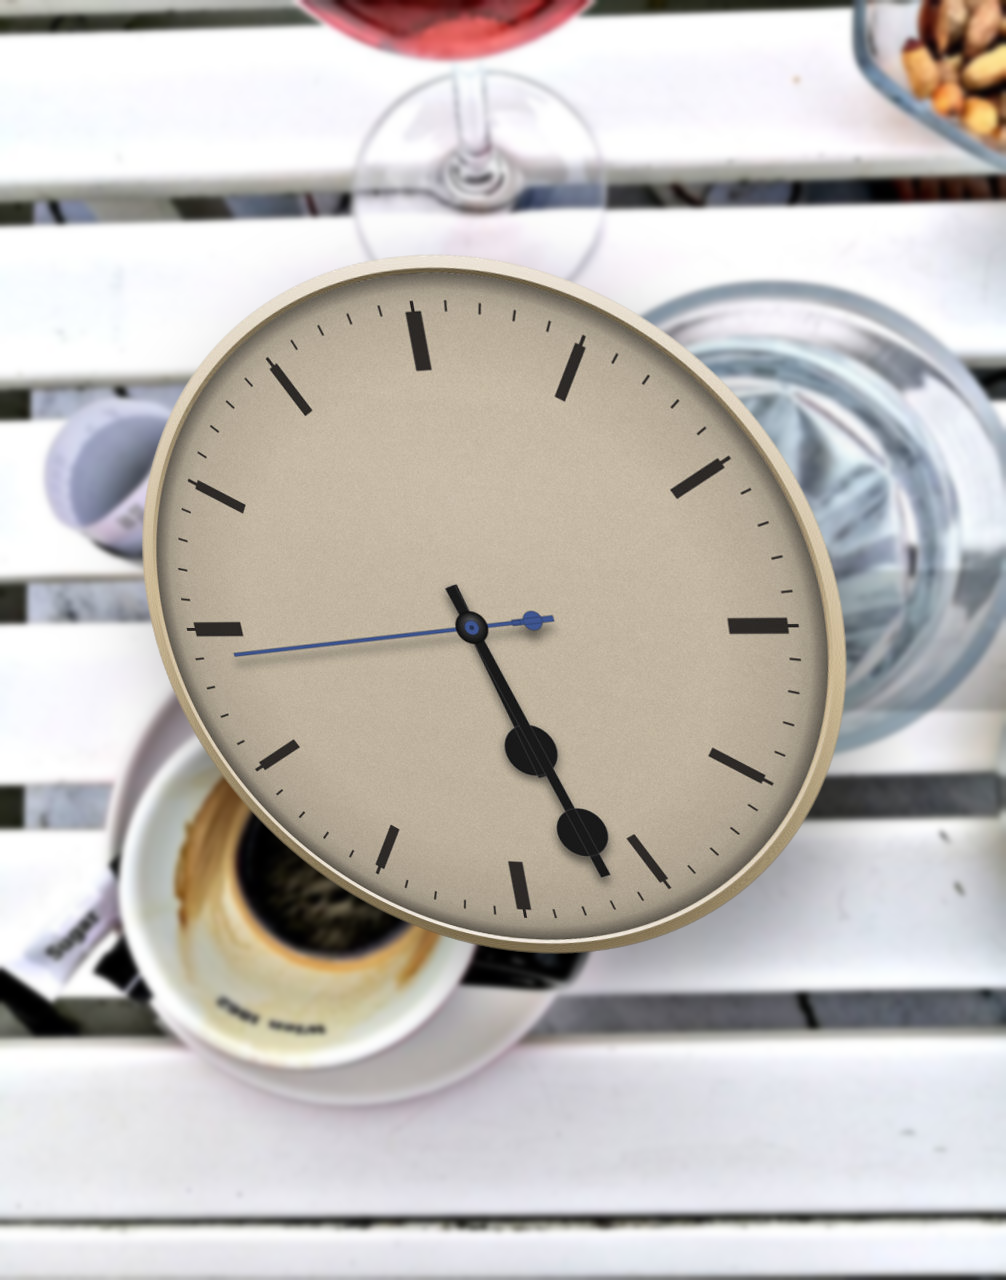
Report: 5 h 26 min 44 s
